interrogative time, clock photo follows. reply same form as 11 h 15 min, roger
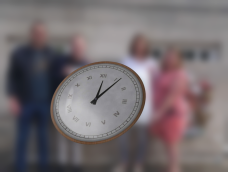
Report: 12 h 06 min
